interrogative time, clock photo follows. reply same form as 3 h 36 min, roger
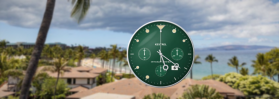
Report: 5 h 21 min
